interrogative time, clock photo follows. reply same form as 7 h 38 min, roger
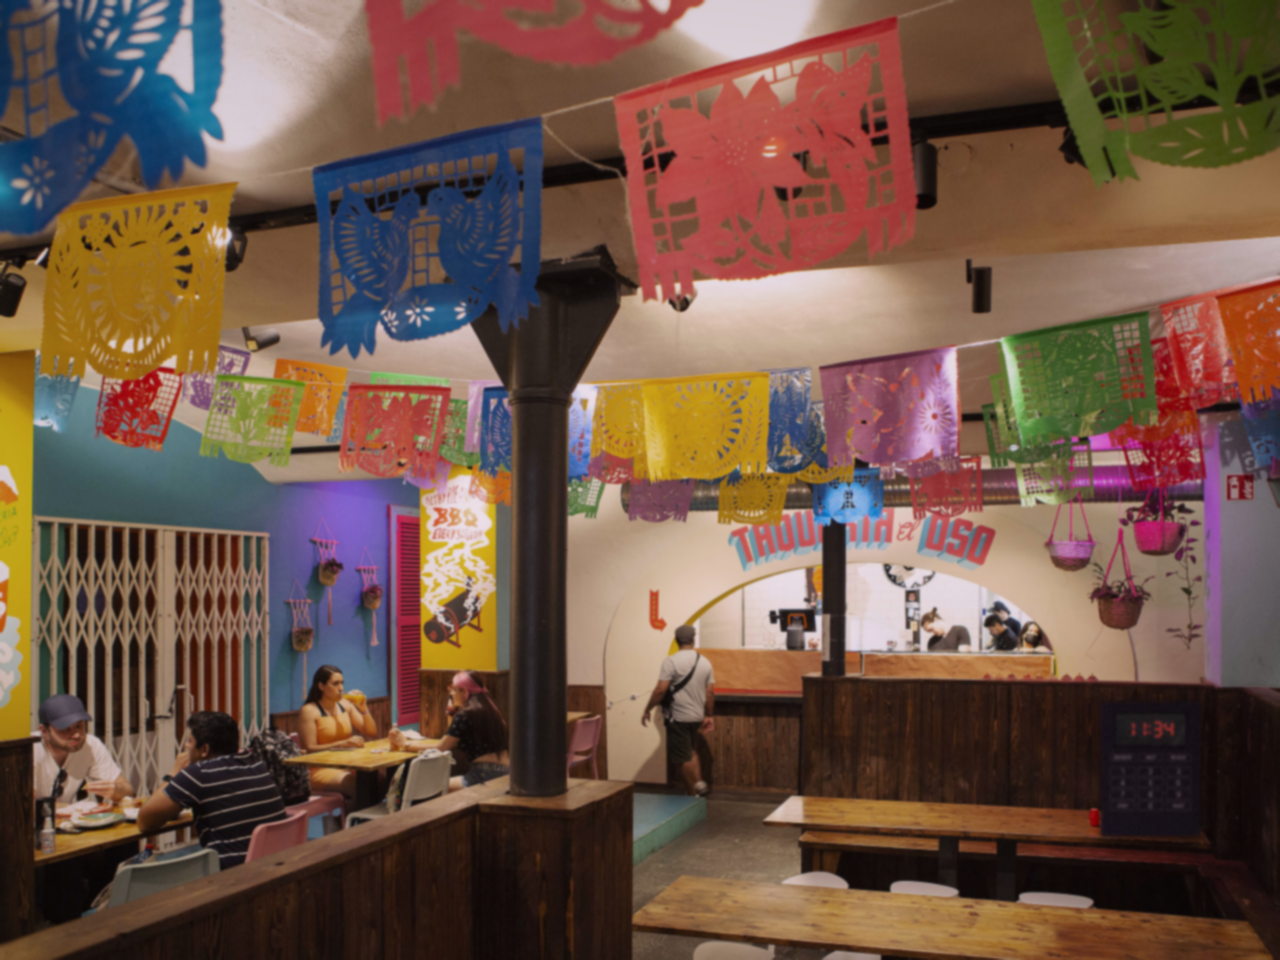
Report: 11 h 34 min
